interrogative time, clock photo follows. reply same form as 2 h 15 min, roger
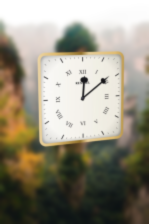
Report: 12 h 09 min
